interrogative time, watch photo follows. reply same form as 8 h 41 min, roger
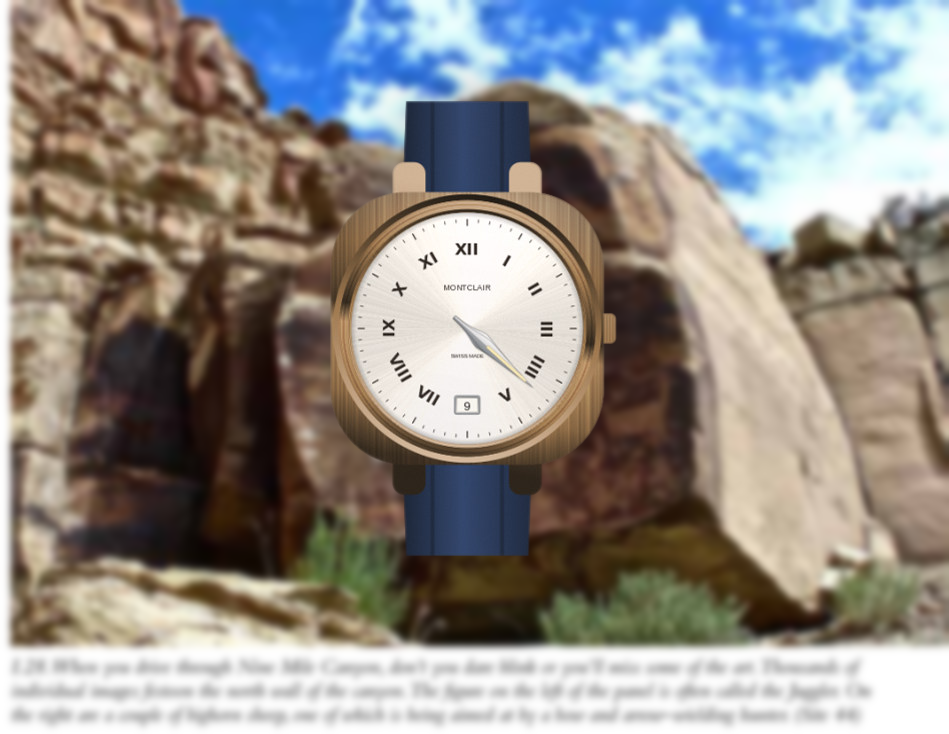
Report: 4 h 22 min
